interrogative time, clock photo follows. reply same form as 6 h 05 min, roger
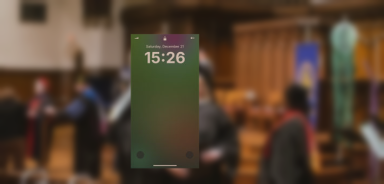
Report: 15 h 26 min
